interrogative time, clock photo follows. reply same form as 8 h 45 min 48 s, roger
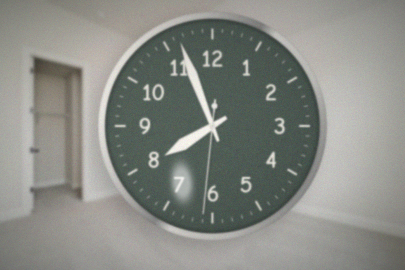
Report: 7 h 56 min 31 s
